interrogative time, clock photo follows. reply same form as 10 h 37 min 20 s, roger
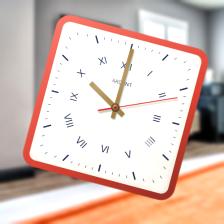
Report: 10 h 00 min 11 s
